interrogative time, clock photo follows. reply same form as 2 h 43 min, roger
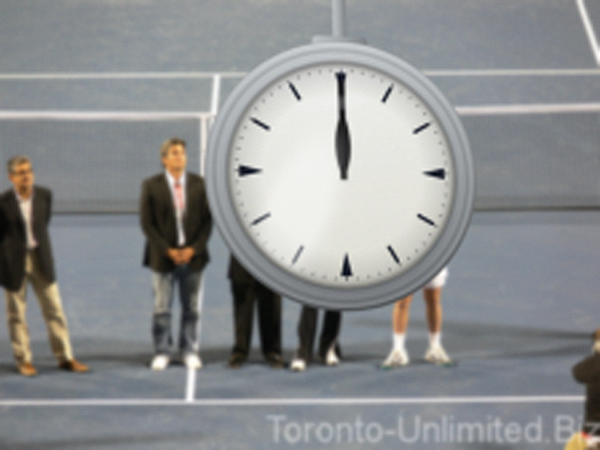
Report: 12 h 00 min
